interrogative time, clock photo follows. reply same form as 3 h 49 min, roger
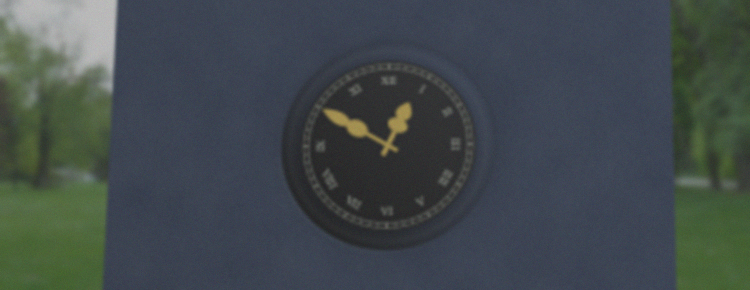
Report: 12 h 50 min
